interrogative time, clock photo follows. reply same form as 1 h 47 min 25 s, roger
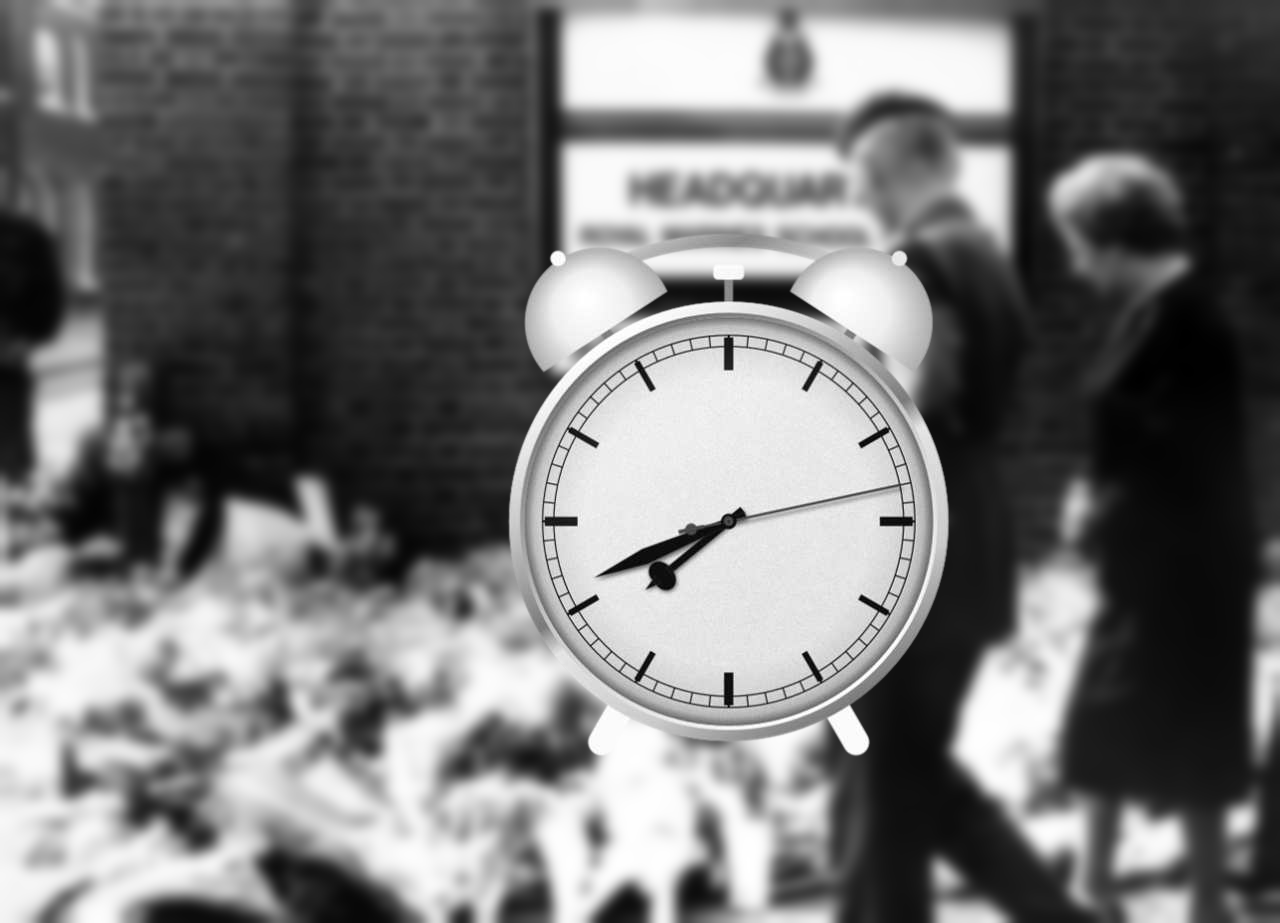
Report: 7 h 41 min 13 s
